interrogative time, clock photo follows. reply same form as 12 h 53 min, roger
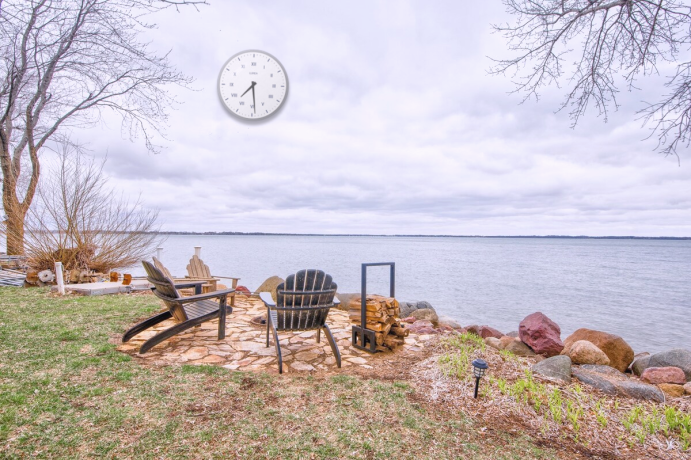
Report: 7 h 29 min
